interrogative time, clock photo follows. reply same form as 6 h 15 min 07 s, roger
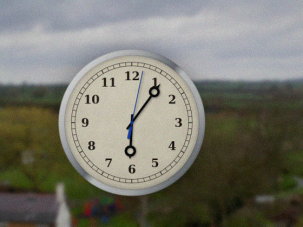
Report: 6 h 06 min 02 s
